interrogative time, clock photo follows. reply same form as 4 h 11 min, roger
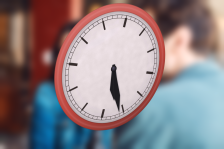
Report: 5 h 26 min
